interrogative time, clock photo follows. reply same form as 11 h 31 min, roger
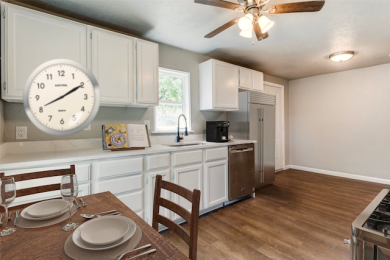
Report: 8 h 10 min
